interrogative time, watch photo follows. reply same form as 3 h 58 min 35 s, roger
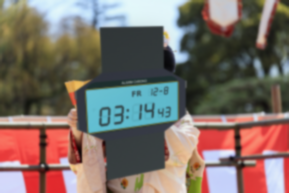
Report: 3 h 14 min 43 s
